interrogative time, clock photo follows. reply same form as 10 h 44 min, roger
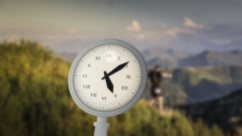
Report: 5 h 09 min
